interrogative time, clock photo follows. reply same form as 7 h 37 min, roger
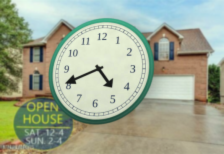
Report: 4 h 41 min
